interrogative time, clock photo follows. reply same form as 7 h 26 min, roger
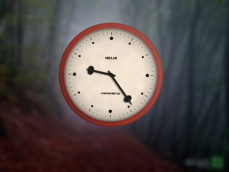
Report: 9 h 24 min
